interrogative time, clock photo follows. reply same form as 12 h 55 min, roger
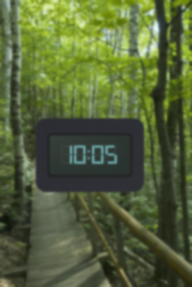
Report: 10 h 05 min
